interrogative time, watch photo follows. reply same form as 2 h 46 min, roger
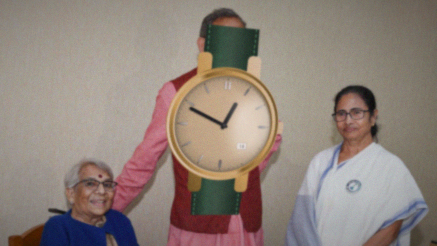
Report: 12 h 49 min
